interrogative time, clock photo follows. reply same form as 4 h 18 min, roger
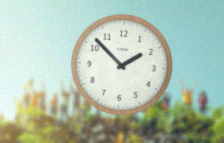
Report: 1 h 52 min
